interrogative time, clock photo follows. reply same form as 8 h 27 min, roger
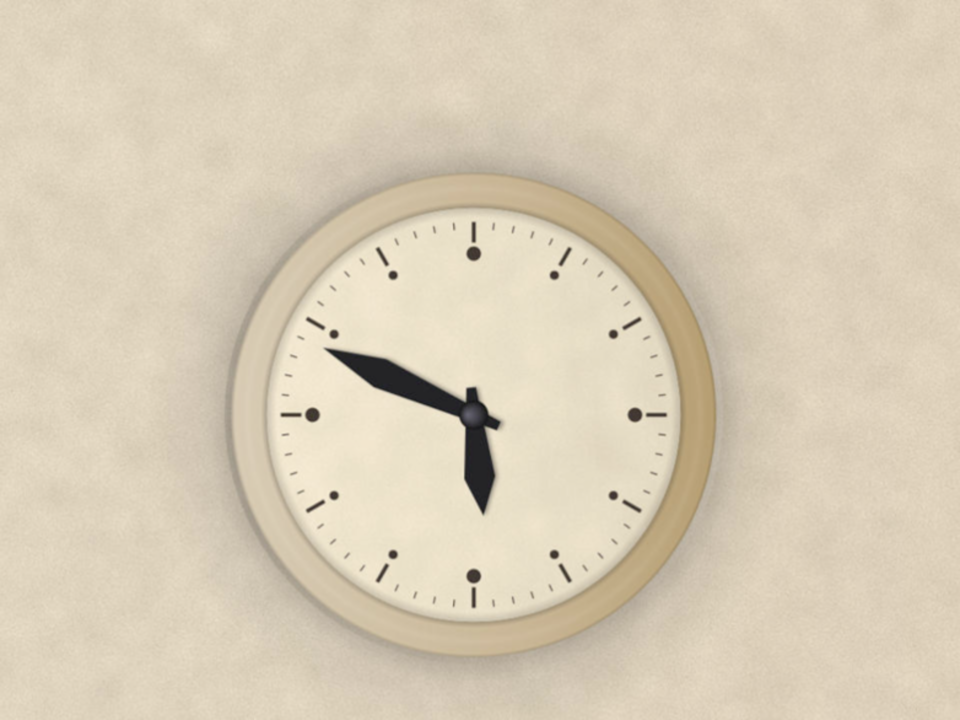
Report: 5 h 49 min
